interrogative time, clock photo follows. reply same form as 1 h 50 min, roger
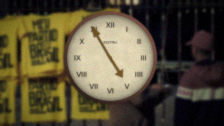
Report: 4 h 55 min
